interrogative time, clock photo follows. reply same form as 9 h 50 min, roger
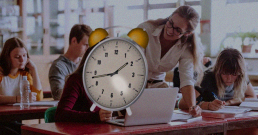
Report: 1 h 43 min
